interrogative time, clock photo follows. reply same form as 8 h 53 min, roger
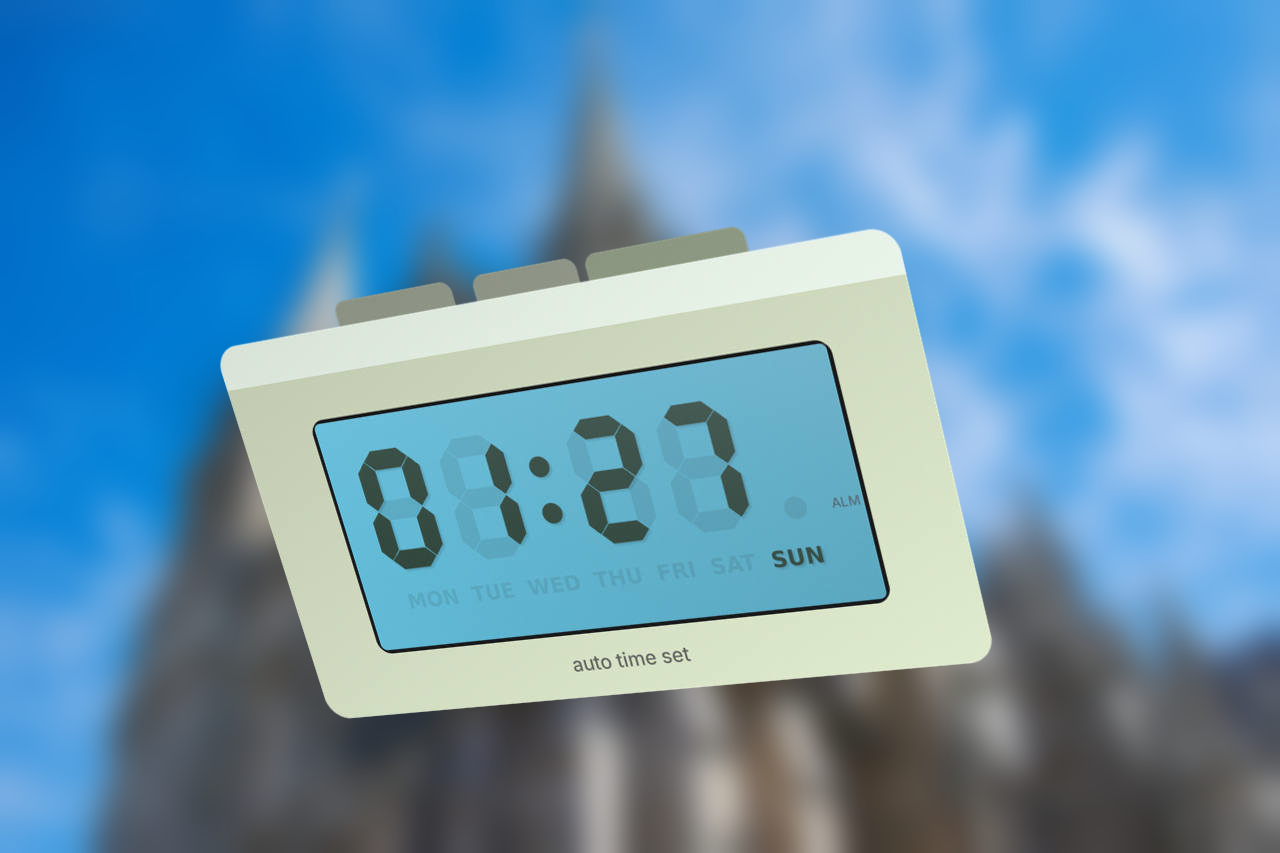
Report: 1 h 27 min
